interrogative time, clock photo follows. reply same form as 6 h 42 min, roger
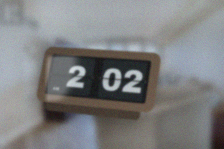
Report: 2 h 02 min
